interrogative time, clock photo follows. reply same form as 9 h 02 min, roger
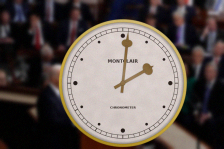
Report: 2 h 01 min
